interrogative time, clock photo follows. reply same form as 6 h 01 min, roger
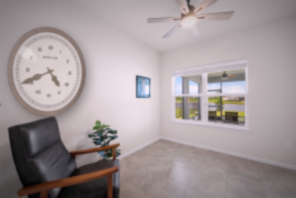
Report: 4 h 41 min
